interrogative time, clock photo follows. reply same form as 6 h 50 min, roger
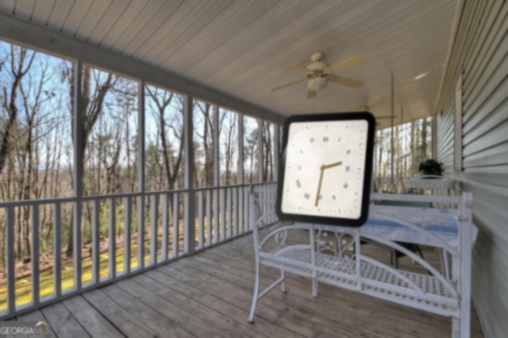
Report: 2 h 31 min
